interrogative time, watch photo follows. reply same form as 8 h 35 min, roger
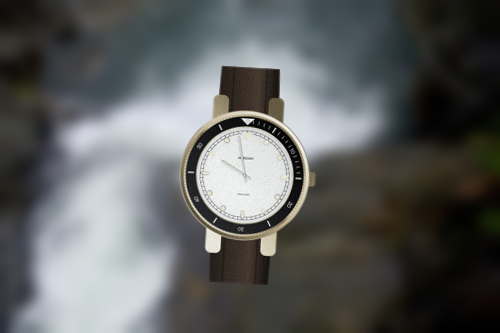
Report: 9 h 58 min
